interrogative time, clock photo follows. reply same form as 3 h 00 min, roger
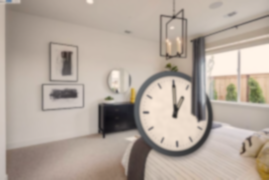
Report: 1 h 00 min
